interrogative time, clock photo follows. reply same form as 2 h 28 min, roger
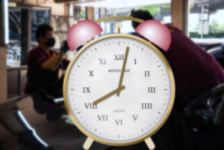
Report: 8 h 02 min
